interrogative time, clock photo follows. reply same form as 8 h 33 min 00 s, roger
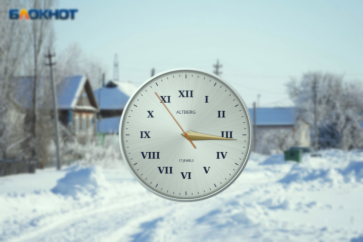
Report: 3 h 15 min 54 s
